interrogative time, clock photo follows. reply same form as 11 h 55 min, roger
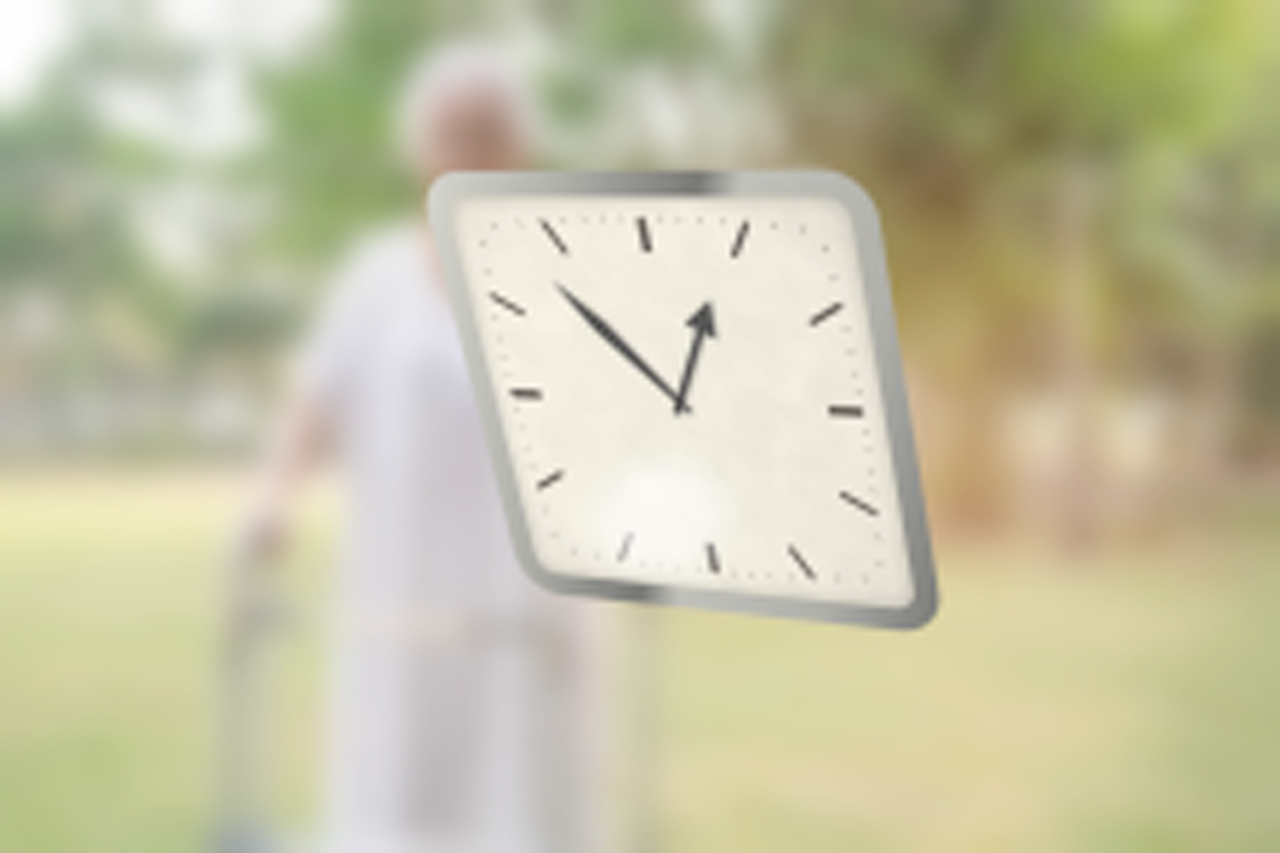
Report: 12 h 53 min
